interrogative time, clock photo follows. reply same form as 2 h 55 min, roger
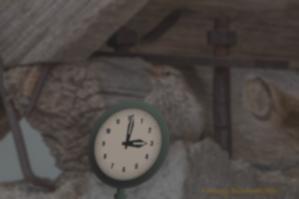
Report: 3 h 01 min
